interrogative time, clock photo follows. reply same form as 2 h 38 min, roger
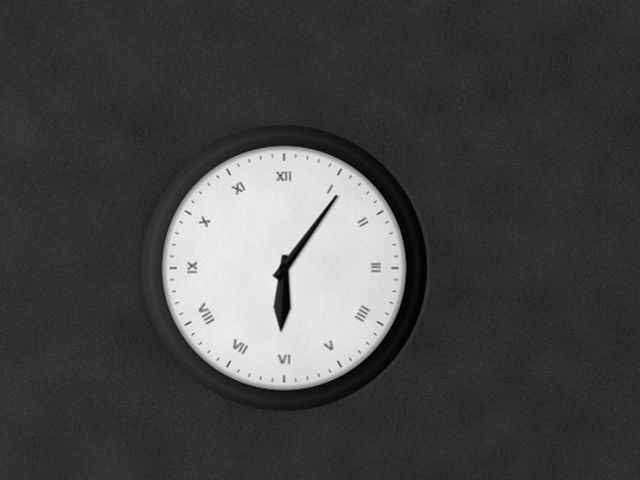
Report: 6 h 06 min
